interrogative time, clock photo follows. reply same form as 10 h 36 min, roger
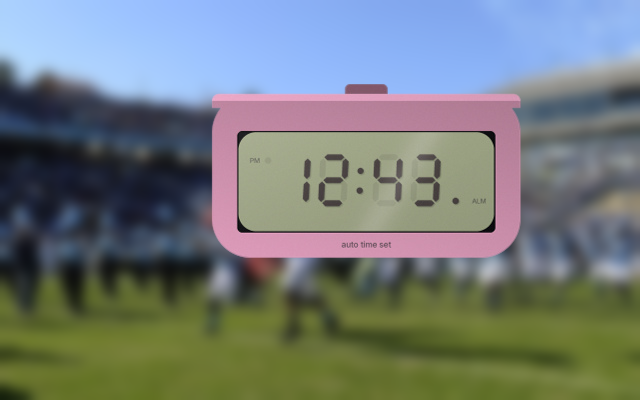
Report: 12 h 43 min
